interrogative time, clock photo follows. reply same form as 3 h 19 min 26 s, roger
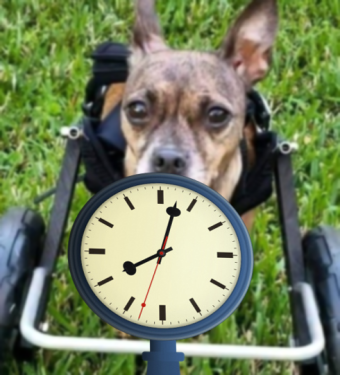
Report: 8 h 02 min 33 s
